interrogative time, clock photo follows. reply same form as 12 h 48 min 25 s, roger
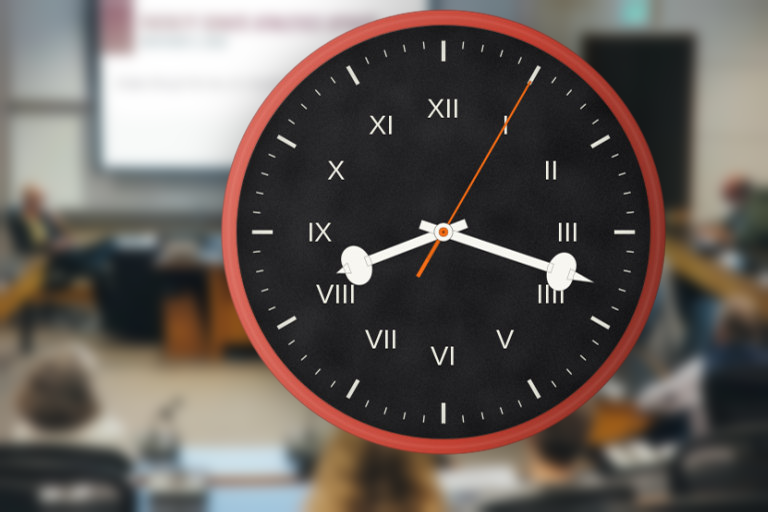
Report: 8 h 18 min 05 s
